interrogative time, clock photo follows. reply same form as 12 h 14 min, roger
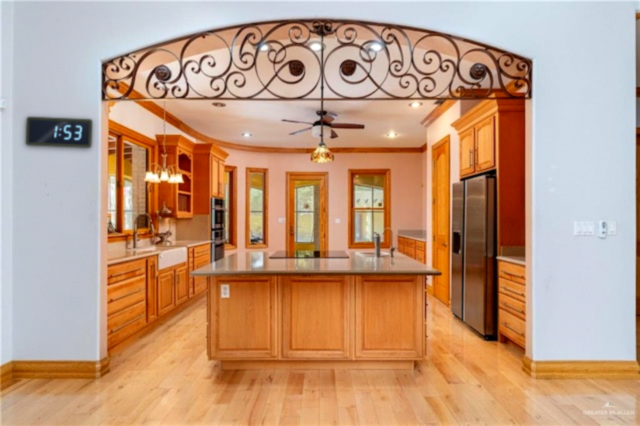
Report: 1 h 53 min
